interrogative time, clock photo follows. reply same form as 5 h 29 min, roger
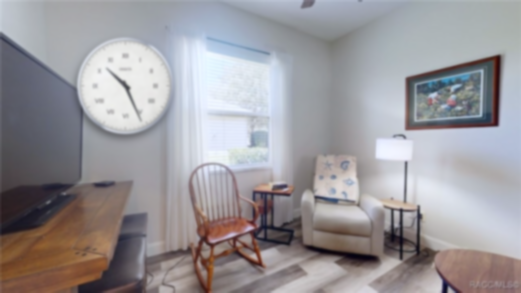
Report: 10 h 26 min
